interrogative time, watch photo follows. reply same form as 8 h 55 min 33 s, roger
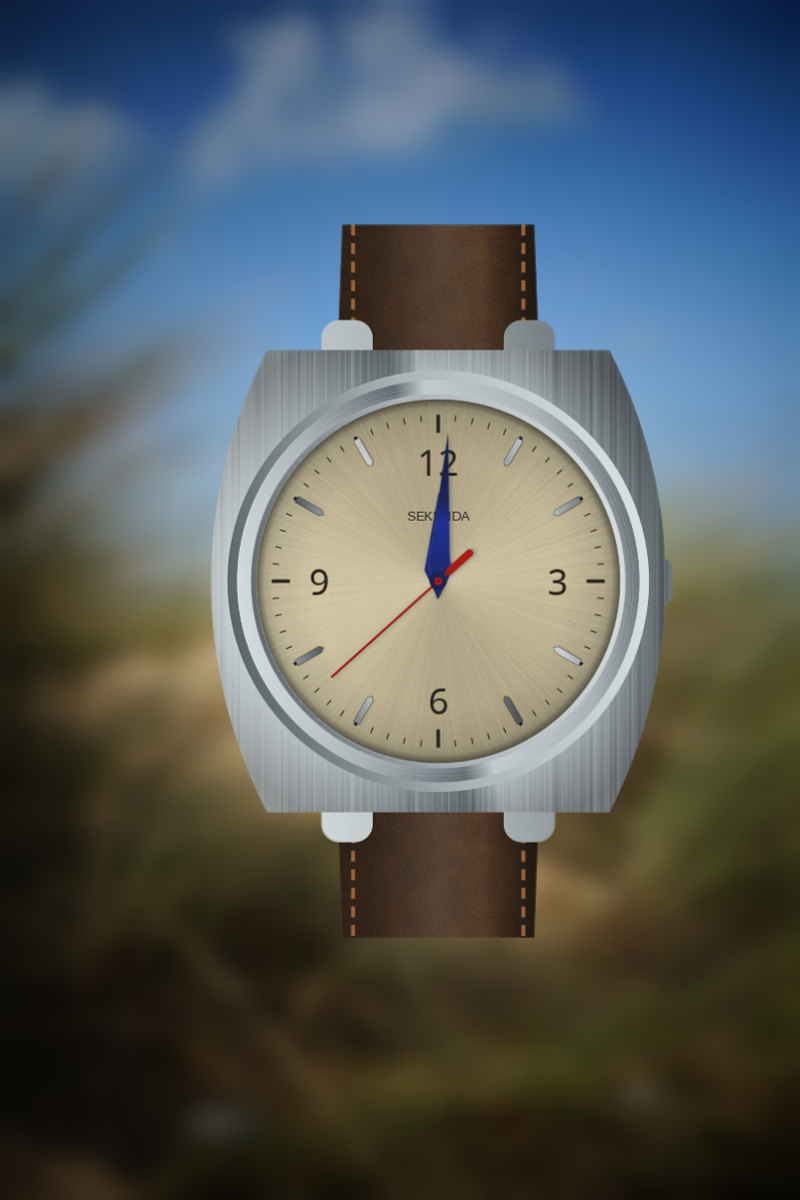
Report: 12 h 00 min 38 s
